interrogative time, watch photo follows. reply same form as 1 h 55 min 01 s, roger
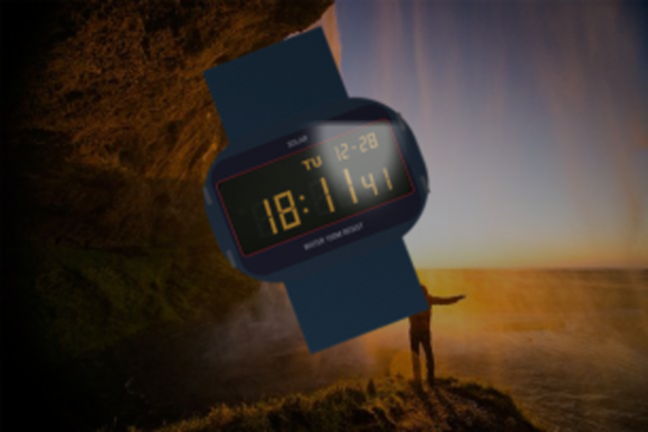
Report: 18 h 11 min 41 s
